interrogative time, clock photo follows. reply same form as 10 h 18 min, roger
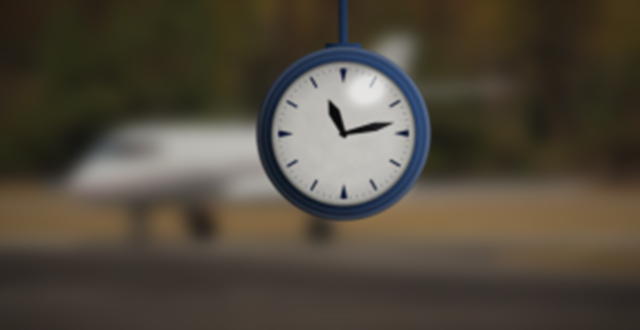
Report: 11 h 13 min
